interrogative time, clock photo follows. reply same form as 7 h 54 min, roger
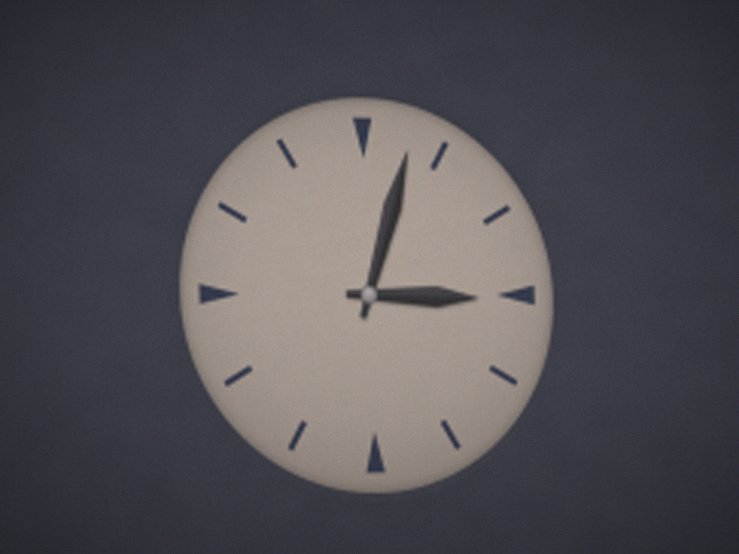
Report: 3 h 03 min
